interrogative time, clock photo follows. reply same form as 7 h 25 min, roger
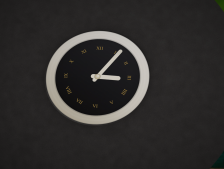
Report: 3 h 06 min
